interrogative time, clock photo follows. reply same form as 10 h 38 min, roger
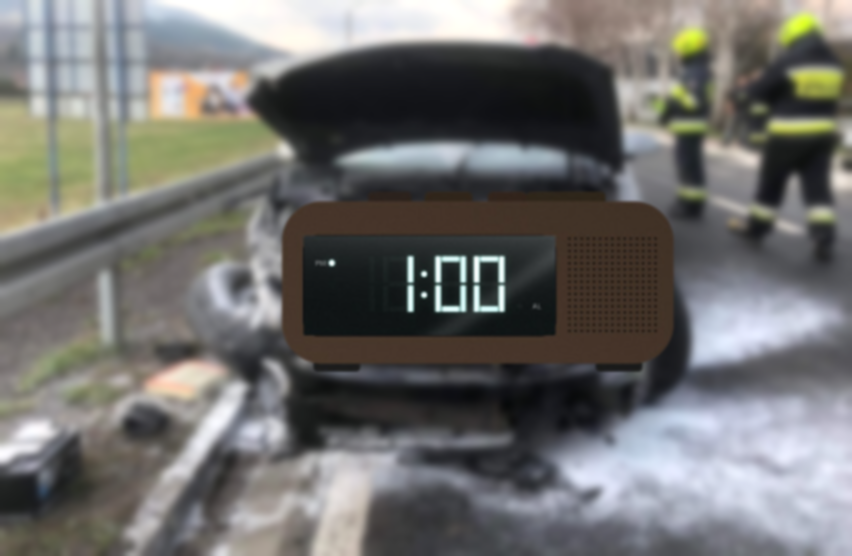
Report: 1 h 00 min
